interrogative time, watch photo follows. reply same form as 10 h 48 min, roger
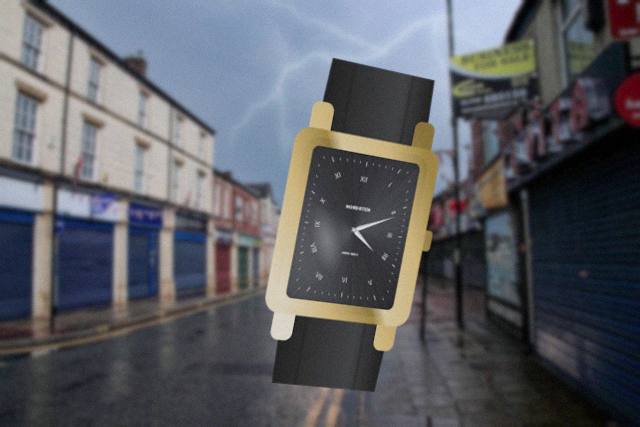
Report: 4 h 11 min
